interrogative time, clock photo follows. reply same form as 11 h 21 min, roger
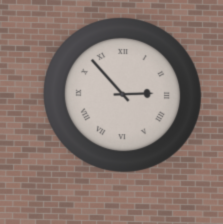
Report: 2 h 53 min
